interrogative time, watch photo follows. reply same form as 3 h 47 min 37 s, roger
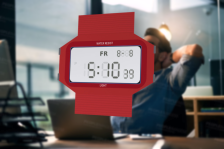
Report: 5 h 10 min 39 s
